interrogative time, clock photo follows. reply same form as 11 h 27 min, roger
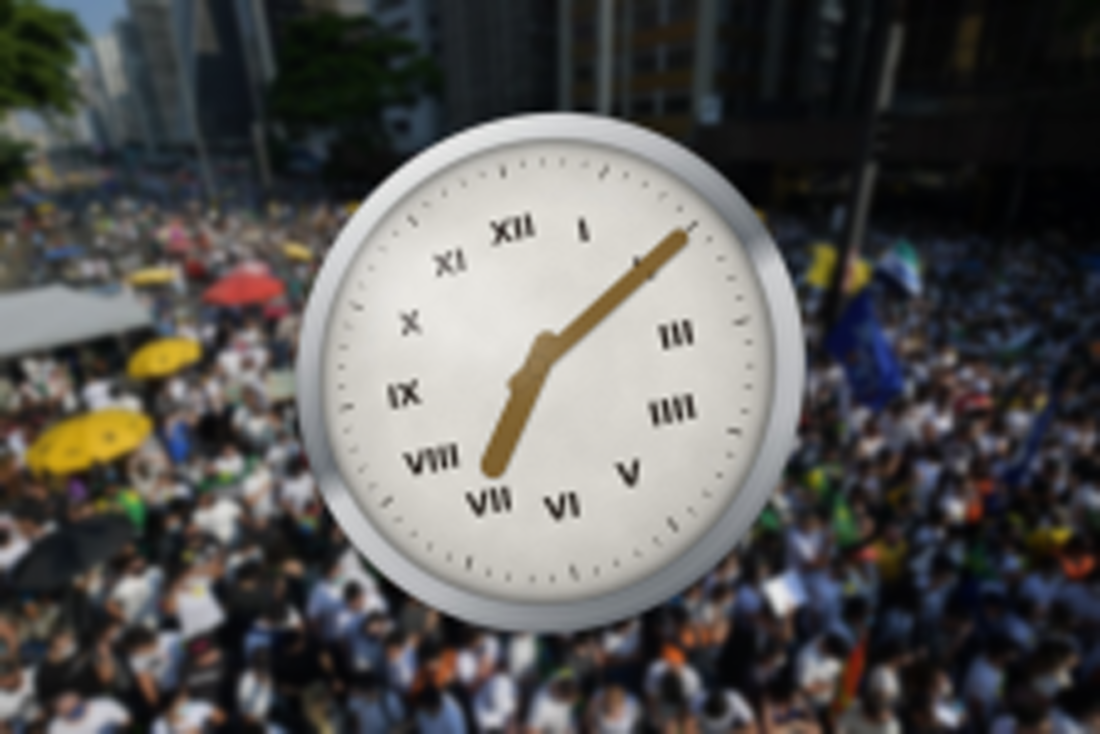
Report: 7 h 10 min
